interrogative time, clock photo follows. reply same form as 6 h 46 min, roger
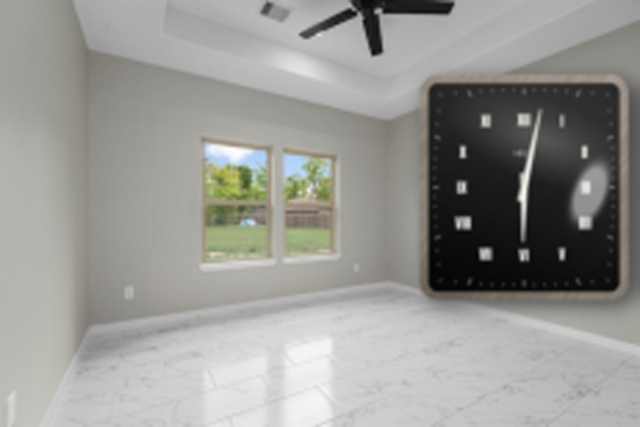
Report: 6 h 02 min
